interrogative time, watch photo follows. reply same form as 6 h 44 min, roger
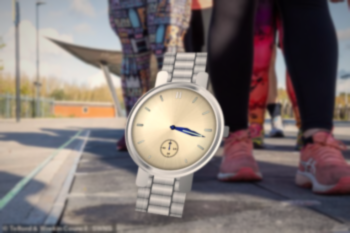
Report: 3 h 17 min
